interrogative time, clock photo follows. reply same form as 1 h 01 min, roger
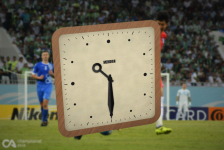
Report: 10 h 30 min
